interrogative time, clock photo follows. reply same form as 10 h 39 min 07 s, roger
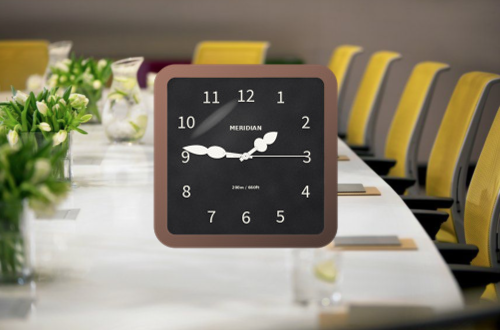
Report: 1 h 46 min 15 s
